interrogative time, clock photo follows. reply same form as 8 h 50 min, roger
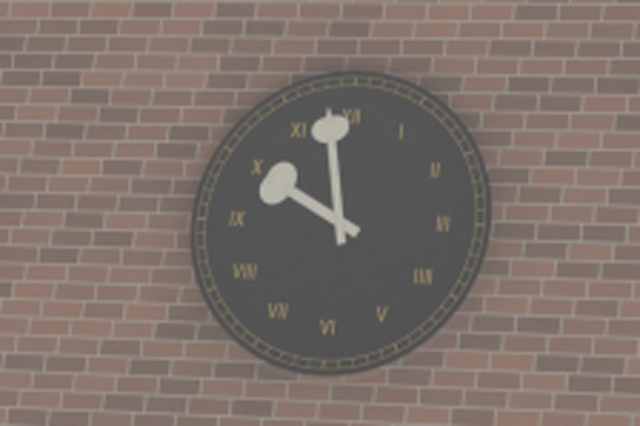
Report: 9 h 58 min
